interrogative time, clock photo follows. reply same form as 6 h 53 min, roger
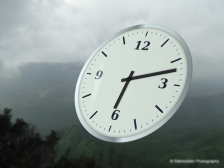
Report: 6 h 12 min
